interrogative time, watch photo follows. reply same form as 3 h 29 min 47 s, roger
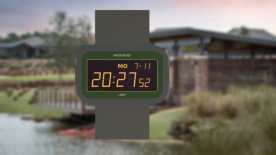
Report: 20 h 27 min 52 s
